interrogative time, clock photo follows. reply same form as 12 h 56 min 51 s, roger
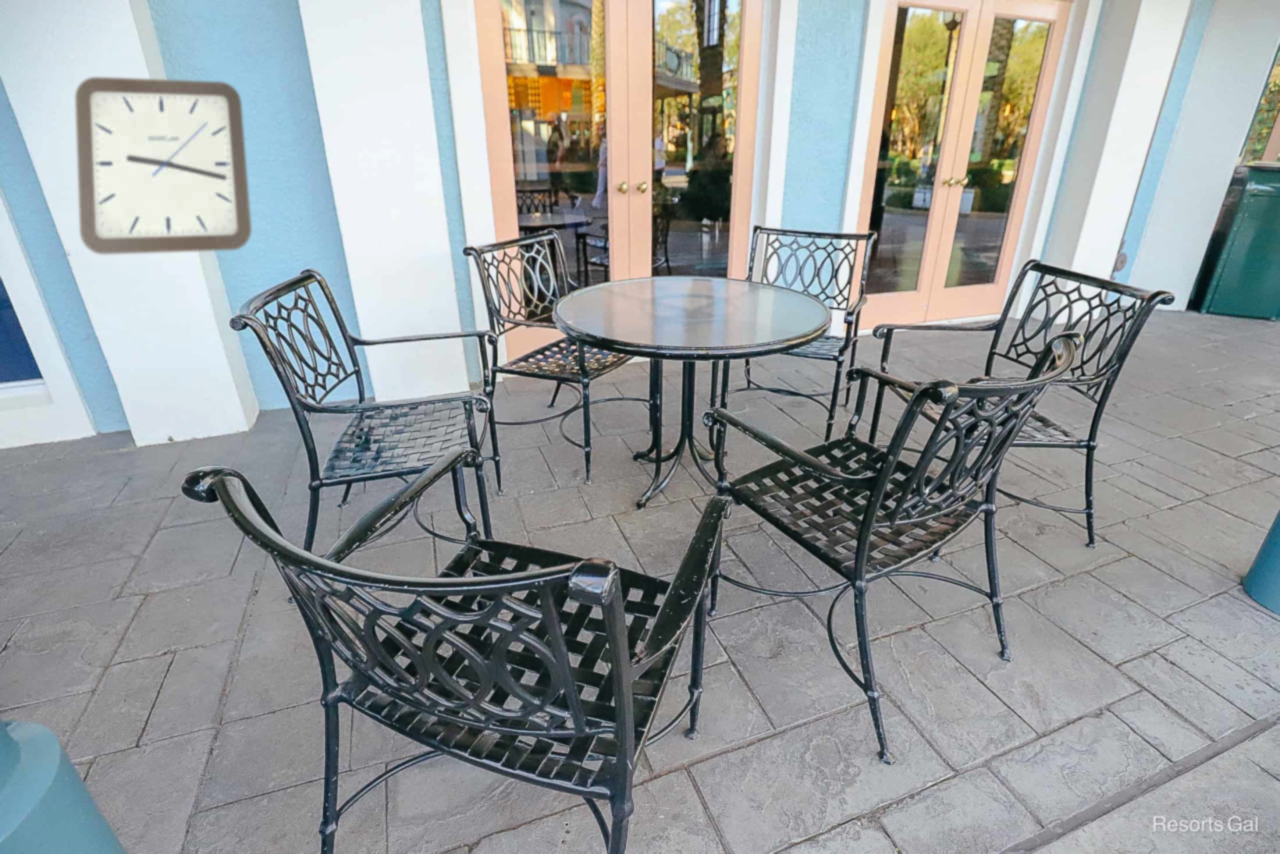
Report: 9 h 17 min 08 s
